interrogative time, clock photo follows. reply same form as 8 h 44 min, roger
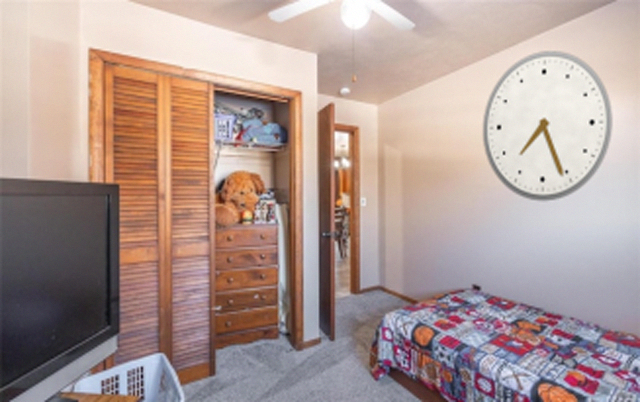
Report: 7 h 26 min
